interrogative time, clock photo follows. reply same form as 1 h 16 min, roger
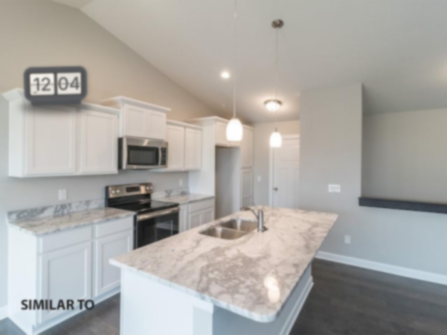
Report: 12 h 04 min
